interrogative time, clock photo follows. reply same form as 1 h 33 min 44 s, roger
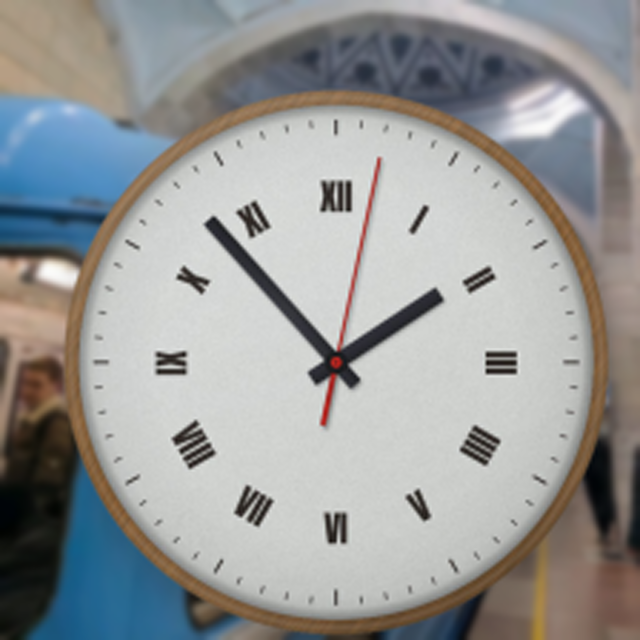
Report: 1 h 53 min 02 s
